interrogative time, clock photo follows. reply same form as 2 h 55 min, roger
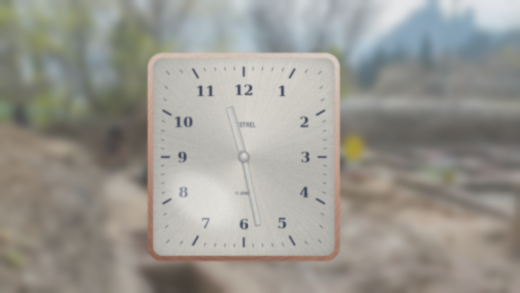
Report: 11 h 28 min
